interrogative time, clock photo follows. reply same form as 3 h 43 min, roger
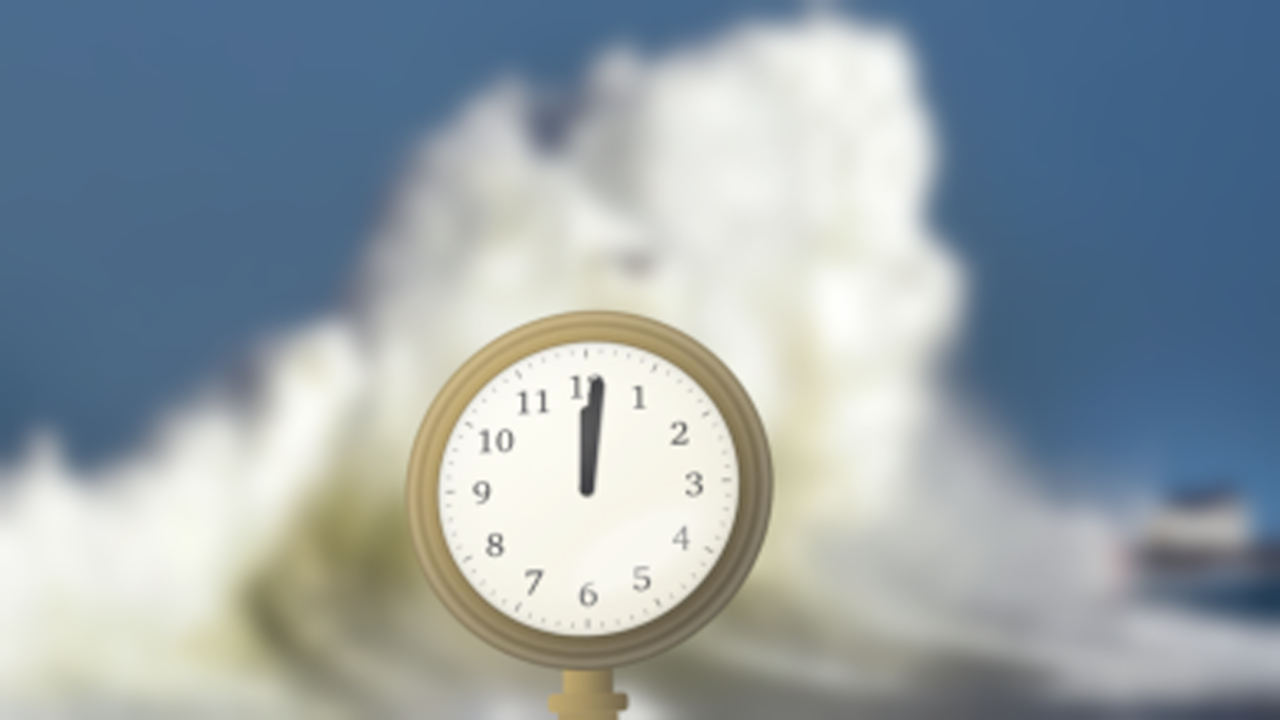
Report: 12 h 01 min
